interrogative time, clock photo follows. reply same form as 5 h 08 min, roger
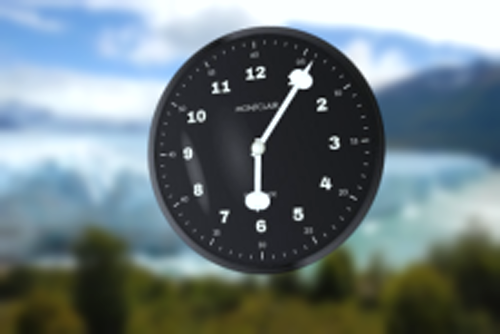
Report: 6 h 06 min
